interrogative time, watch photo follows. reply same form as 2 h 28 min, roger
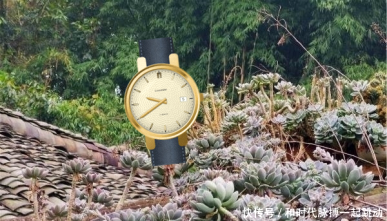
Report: 9 h 40 min
